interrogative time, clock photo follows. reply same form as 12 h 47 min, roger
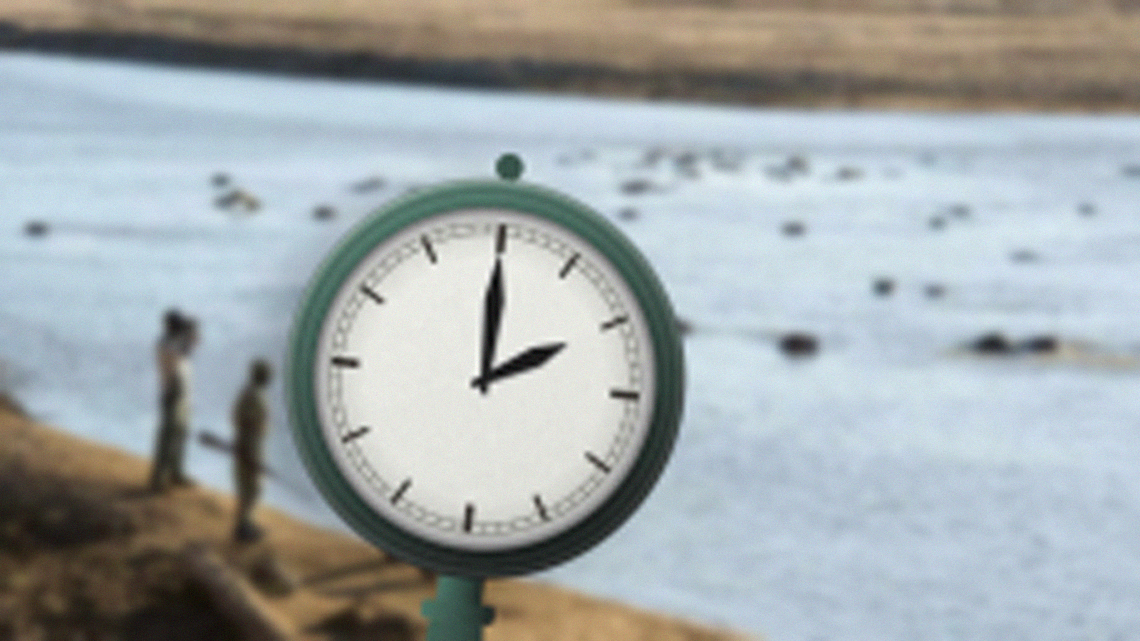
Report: 2 h 00 min
